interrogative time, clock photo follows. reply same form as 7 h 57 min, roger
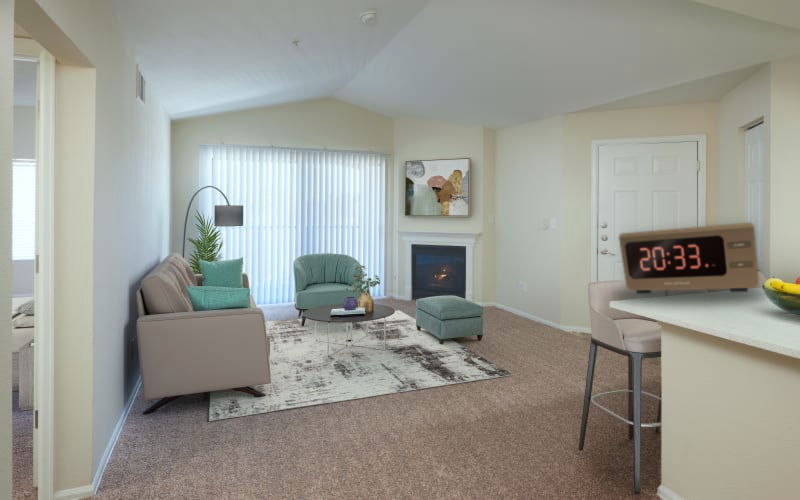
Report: 20 h 33 min
